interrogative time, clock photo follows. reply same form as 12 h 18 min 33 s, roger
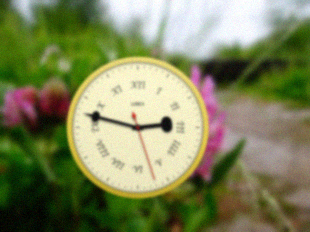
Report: 2 h 47 min 27 s
